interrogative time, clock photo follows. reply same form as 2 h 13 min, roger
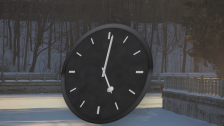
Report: 5 h 01 min
